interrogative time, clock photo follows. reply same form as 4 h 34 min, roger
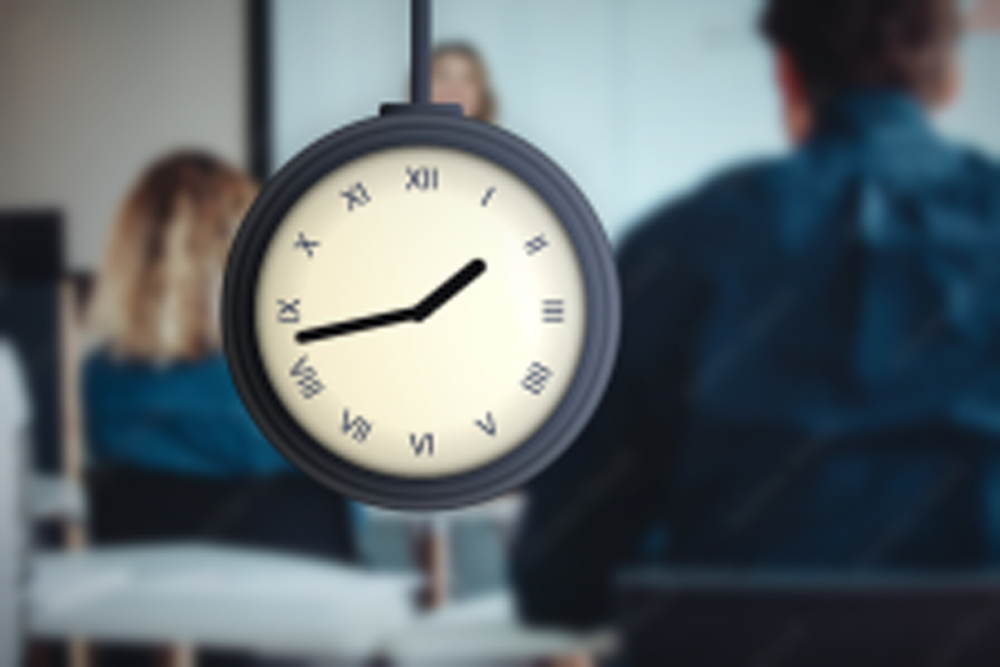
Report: 1 h 43 min
